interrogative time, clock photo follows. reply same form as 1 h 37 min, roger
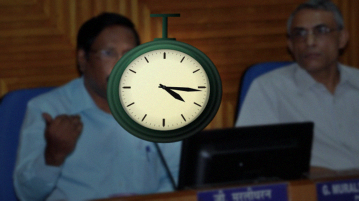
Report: 4 h 16 min
